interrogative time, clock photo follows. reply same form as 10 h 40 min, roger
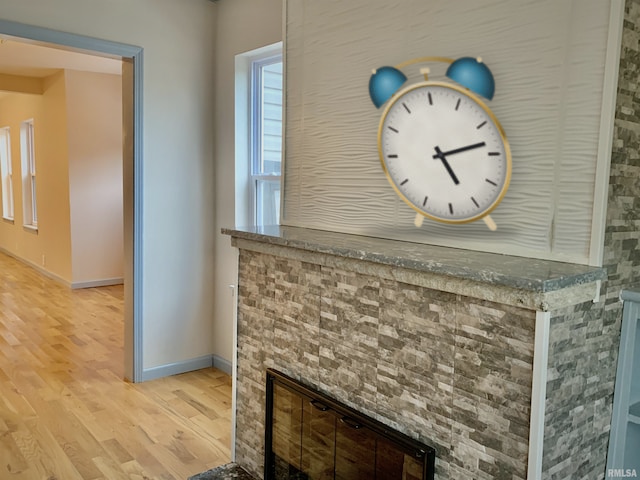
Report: 5 h 13 min
